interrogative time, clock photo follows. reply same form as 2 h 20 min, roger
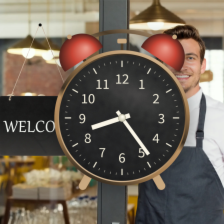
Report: 8 h 24 min
